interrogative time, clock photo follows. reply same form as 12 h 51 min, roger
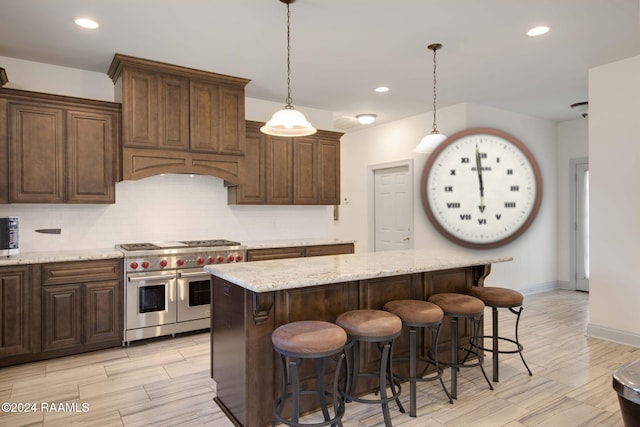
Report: 5 h 59 min
